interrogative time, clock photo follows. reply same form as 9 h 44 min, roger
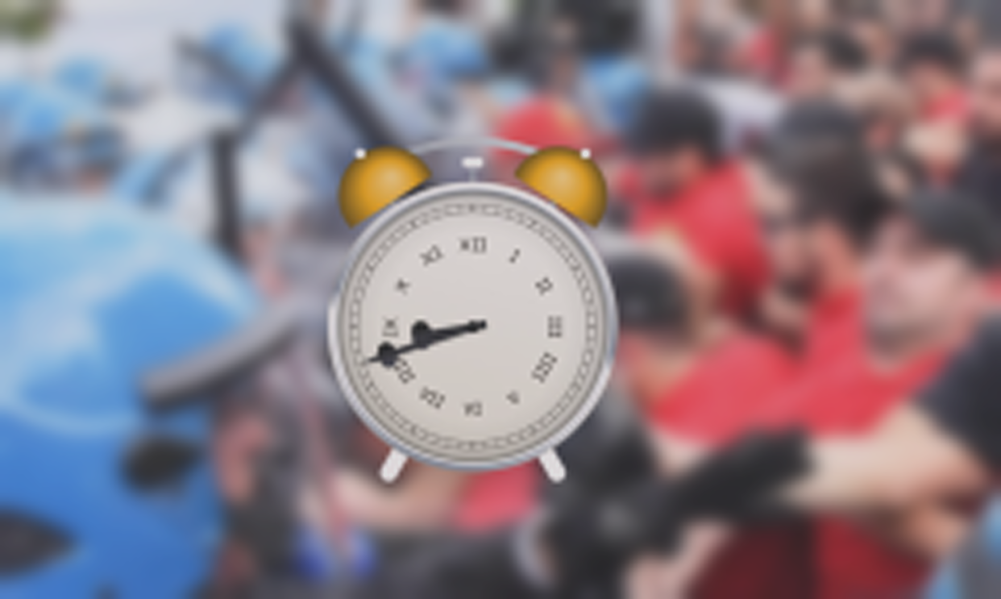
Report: 8 h 42 min
